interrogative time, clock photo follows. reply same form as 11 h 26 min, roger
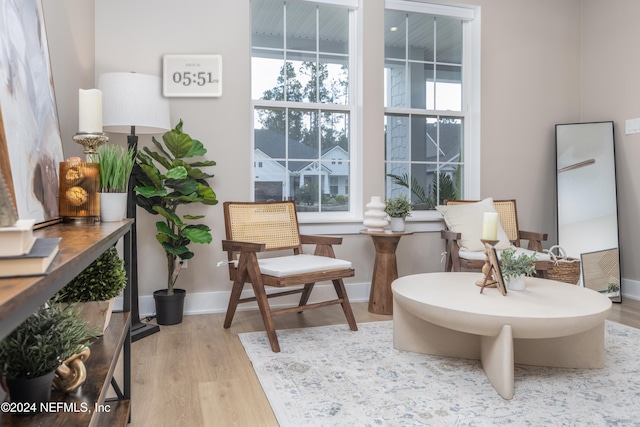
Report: 5 h 51 min
